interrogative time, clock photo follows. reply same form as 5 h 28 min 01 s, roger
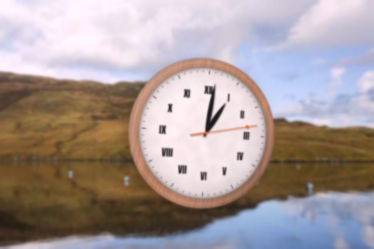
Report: 1 h 01 min 13 s
